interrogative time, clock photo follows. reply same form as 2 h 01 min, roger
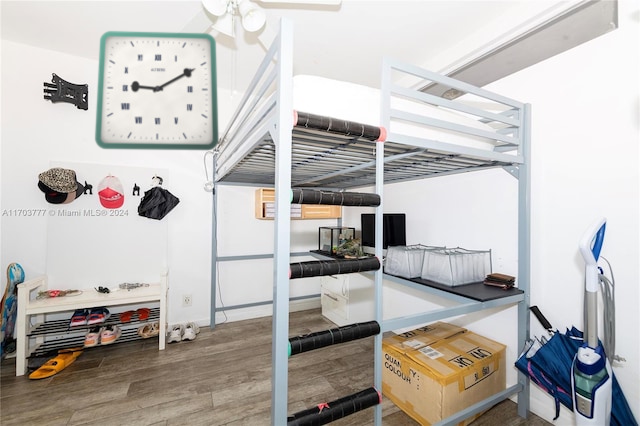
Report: 9 h 10 min
